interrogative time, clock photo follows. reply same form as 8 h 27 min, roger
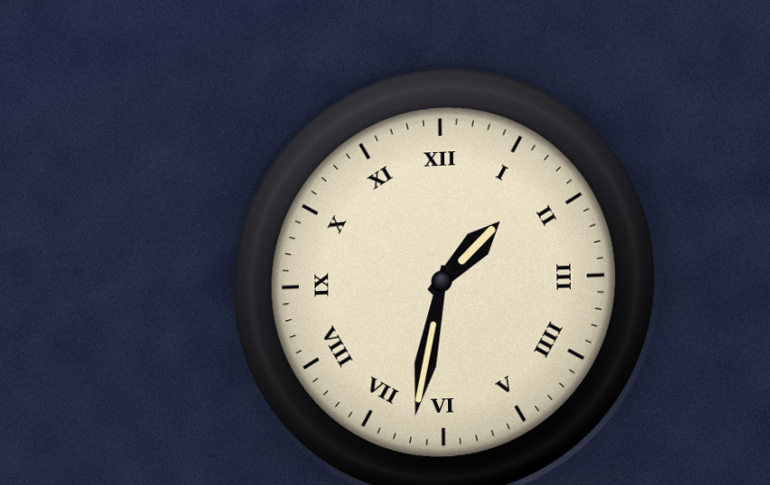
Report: 1 h 32 min
